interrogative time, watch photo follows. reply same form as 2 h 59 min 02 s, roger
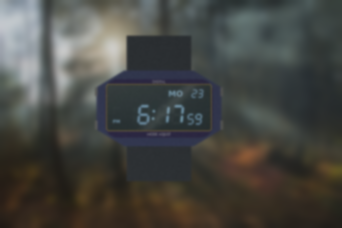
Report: 6 h 17 min 59 s
